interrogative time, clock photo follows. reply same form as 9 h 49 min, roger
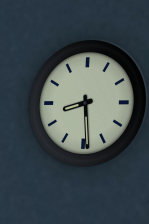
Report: 8 h 29 min
